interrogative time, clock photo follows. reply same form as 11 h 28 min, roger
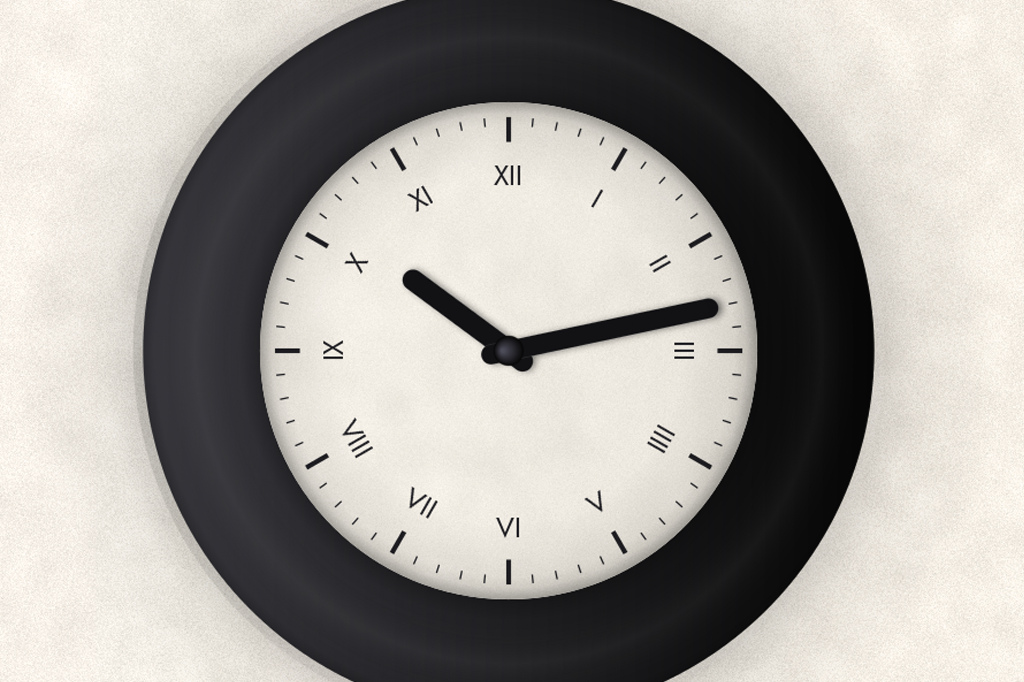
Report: 10 h 13 min
